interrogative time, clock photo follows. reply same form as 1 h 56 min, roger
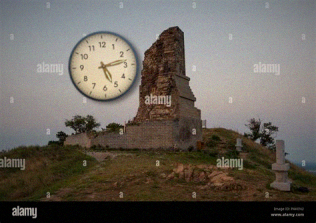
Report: 5 h 13 min
